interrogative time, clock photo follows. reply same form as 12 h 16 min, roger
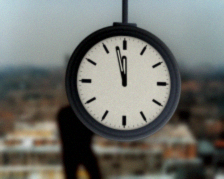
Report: 11 h 58 min
